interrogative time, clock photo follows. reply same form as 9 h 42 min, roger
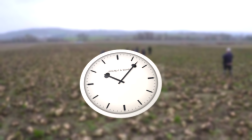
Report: 10 h 07 min
